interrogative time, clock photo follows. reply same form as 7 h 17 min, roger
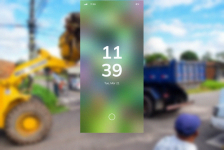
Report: 11 h 39 min
